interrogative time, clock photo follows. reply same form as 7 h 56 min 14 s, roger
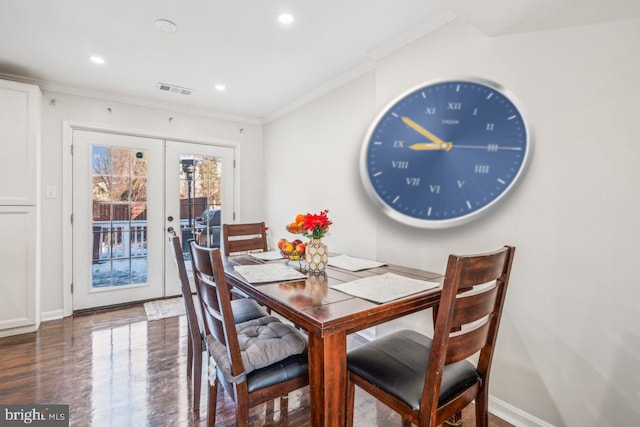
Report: 8 h 50 min 15 s
